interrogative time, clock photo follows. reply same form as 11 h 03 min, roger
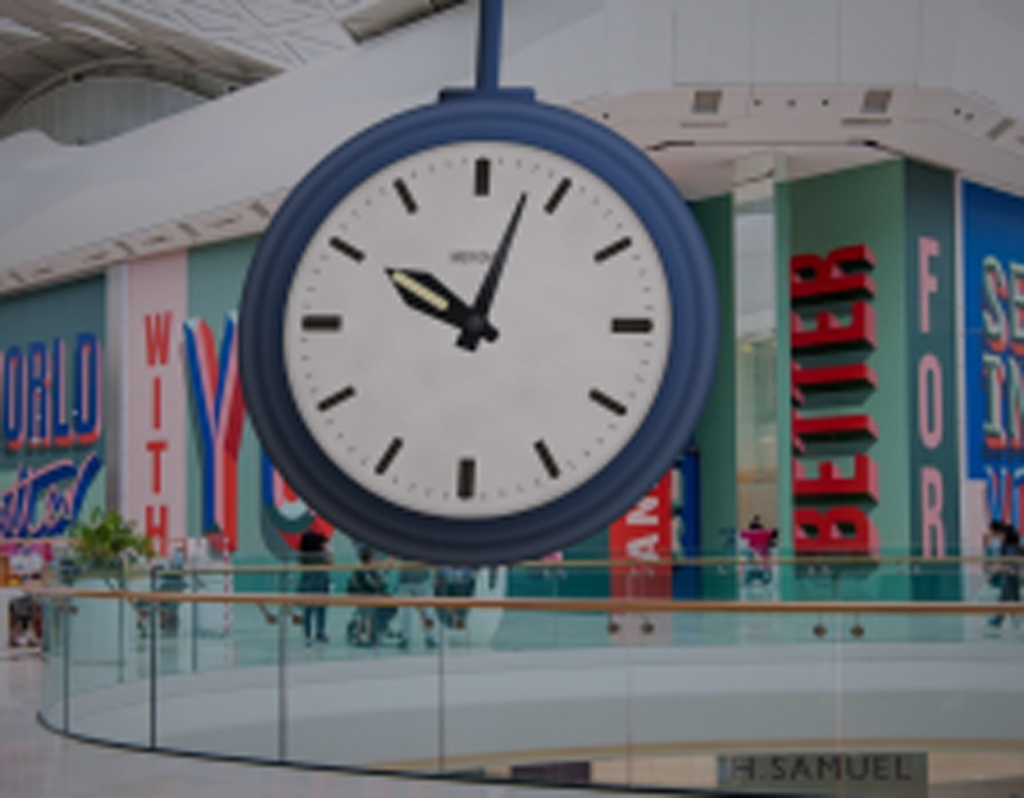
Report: 10 h 03 min
